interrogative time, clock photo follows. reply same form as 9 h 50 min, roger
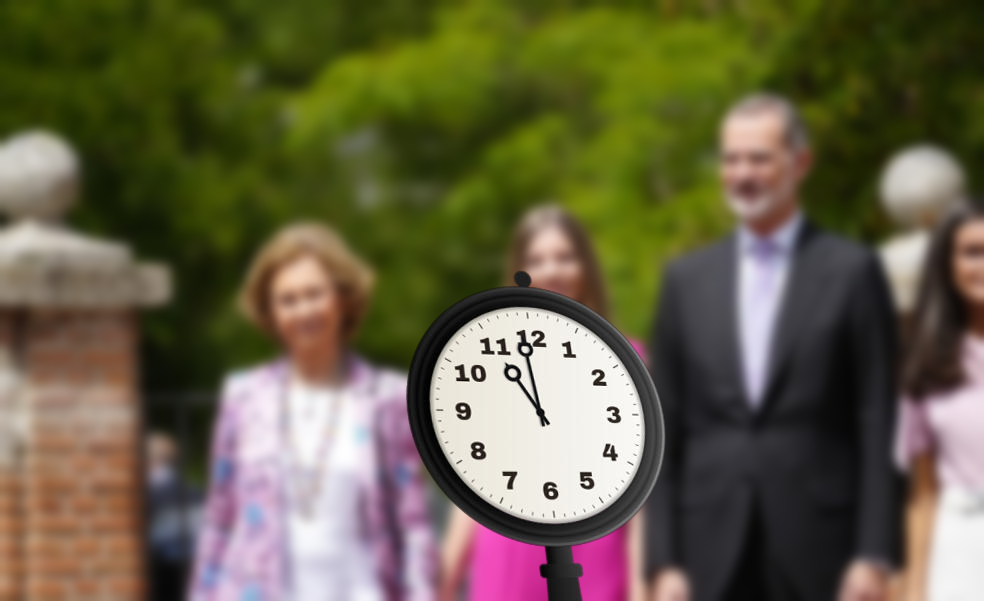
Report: 10 h 59 min
